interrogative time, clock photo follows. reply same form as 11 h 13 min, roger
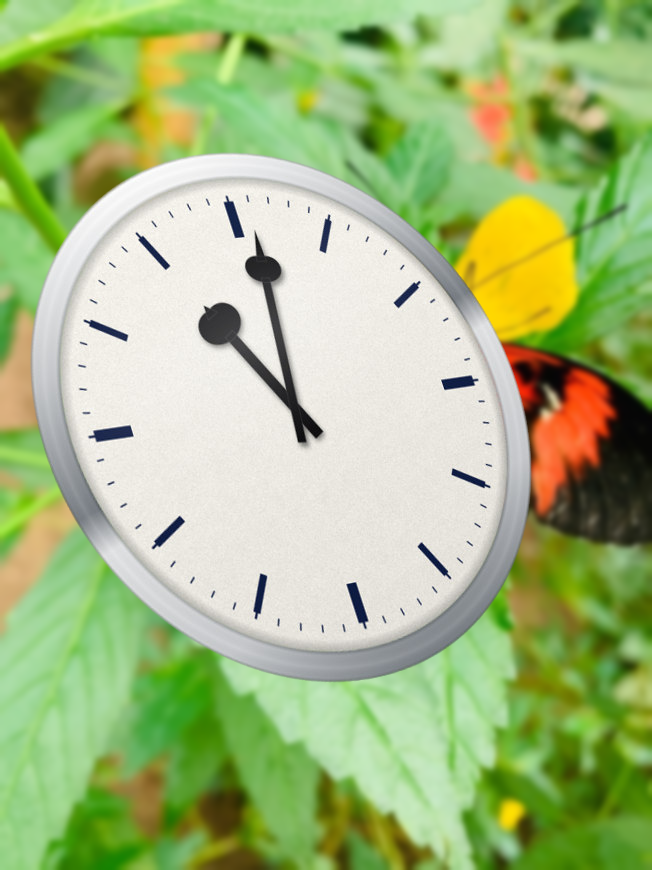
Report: 11 h 01 min
